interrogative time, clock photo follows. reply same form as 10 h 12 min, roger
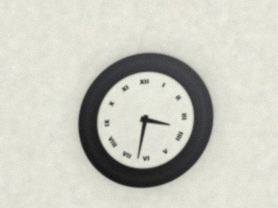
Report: 3 h 32 min
